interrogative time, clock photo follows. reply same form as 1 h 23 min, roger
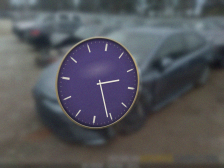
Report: 2 h 26 min
